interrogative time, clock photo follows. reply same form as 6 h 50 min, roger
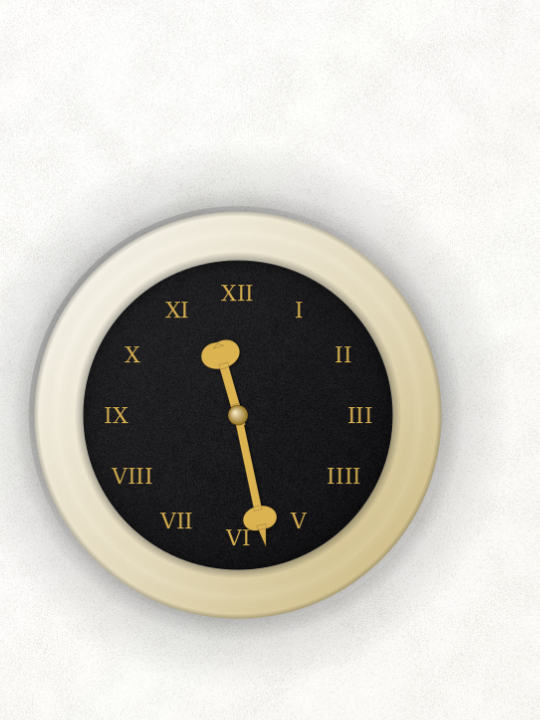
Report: 11 h 28 min
